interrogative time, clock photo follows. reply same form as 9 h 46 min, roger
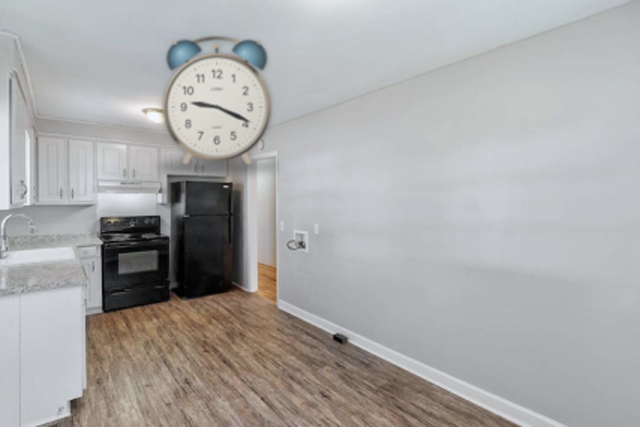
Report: 9 h 19 min
